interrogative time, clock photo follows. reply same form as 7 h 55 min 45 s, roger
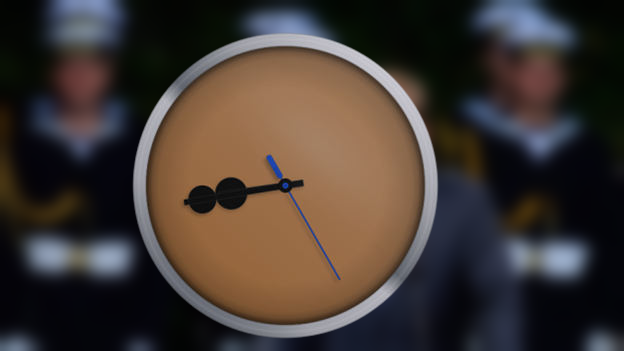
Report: 8 h 43 min 25 s
